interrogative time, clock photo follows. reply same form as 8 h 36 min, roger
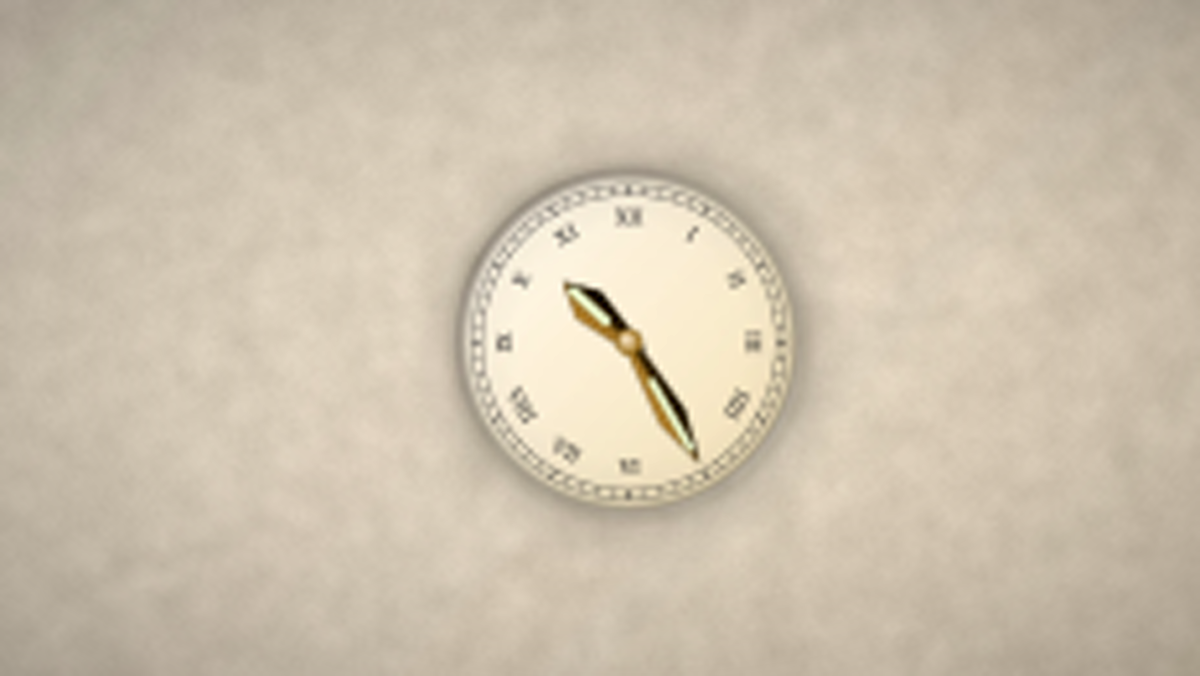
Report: 10 h 25 min
